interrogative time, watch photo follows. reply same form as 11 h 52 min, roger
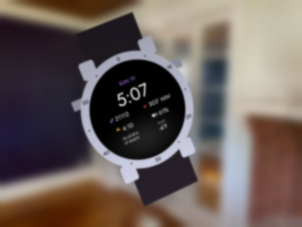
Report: 5 h 07 min
